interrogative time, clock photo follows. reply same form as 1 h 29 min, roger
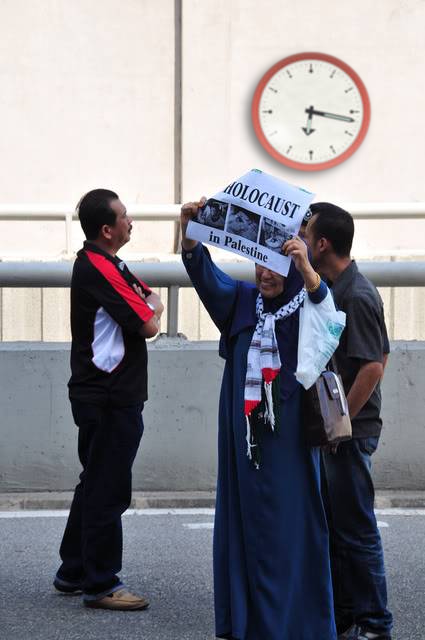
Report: 6 h 17 min
